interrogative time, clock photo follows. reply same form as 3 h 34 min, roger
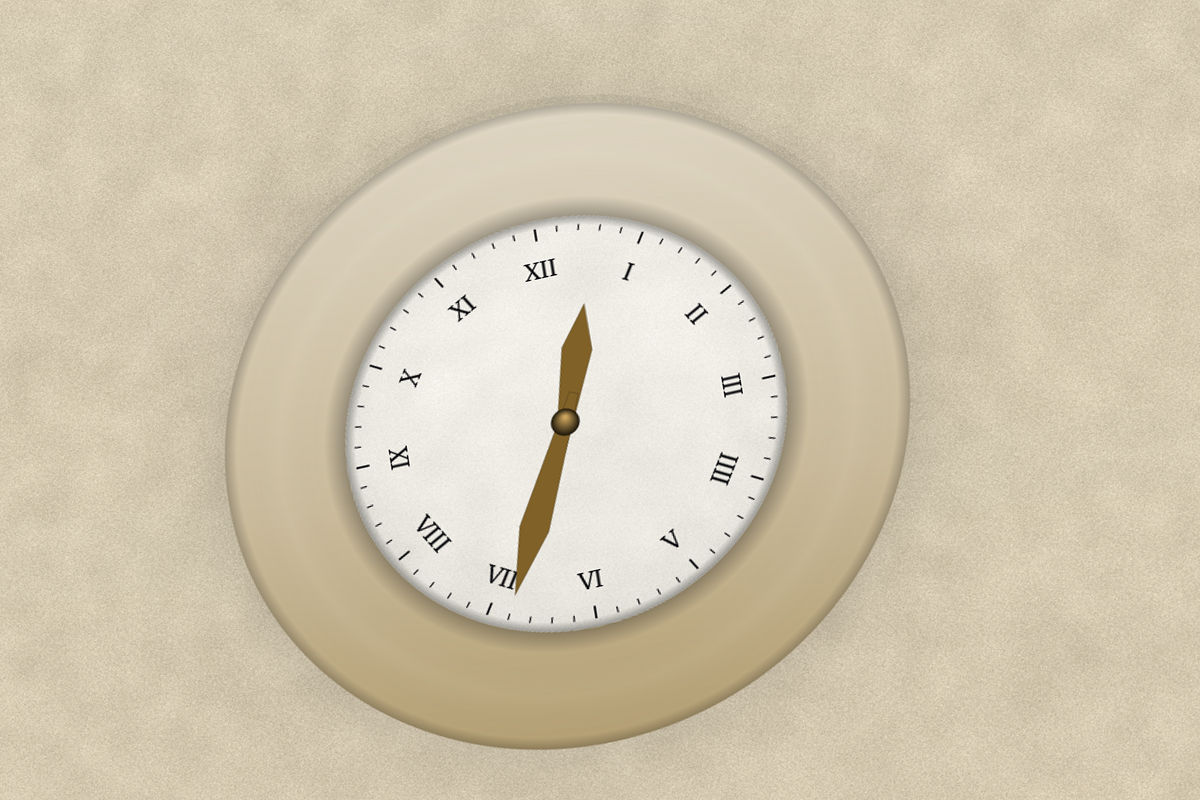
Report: 12 h 34 min
